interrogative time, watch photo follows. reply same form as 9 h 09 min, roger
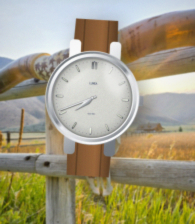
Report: 7 h 41 min
